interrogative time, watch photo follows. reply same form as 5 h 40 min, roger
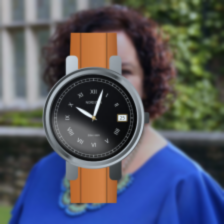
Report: 10 h 03 min
